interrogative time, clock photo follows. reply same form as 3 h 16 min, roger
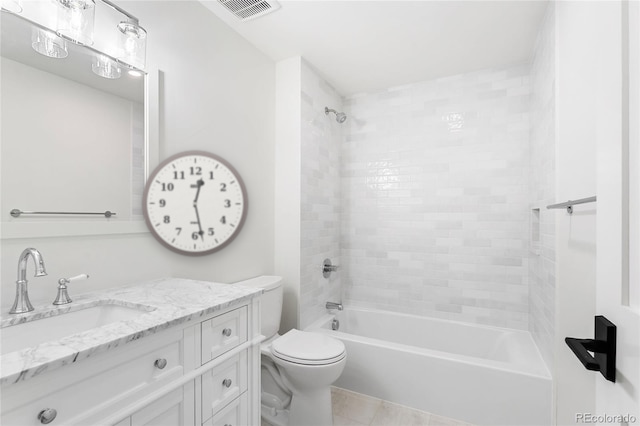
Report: 12 h 28 min
